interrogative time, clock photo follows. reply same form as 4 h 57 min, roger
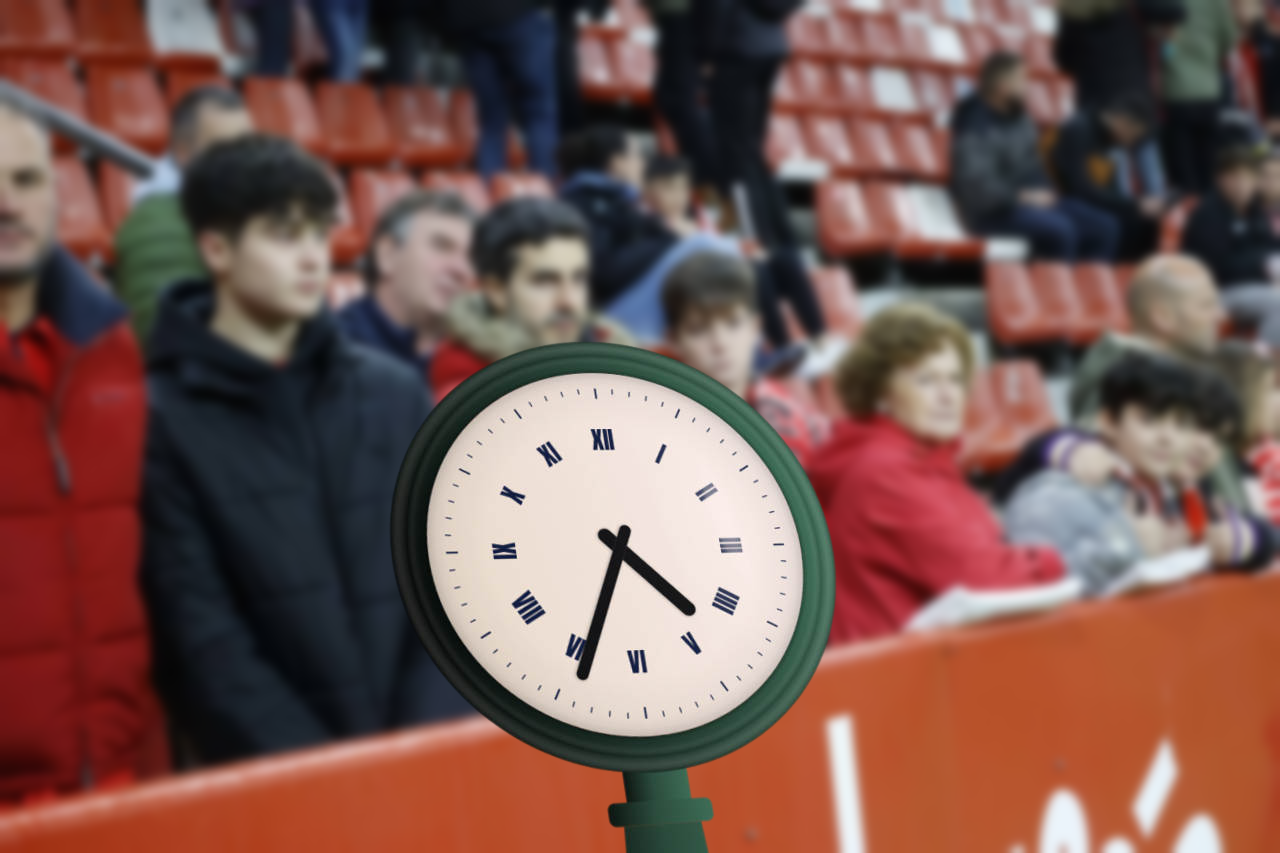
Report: 4 h 34 min
